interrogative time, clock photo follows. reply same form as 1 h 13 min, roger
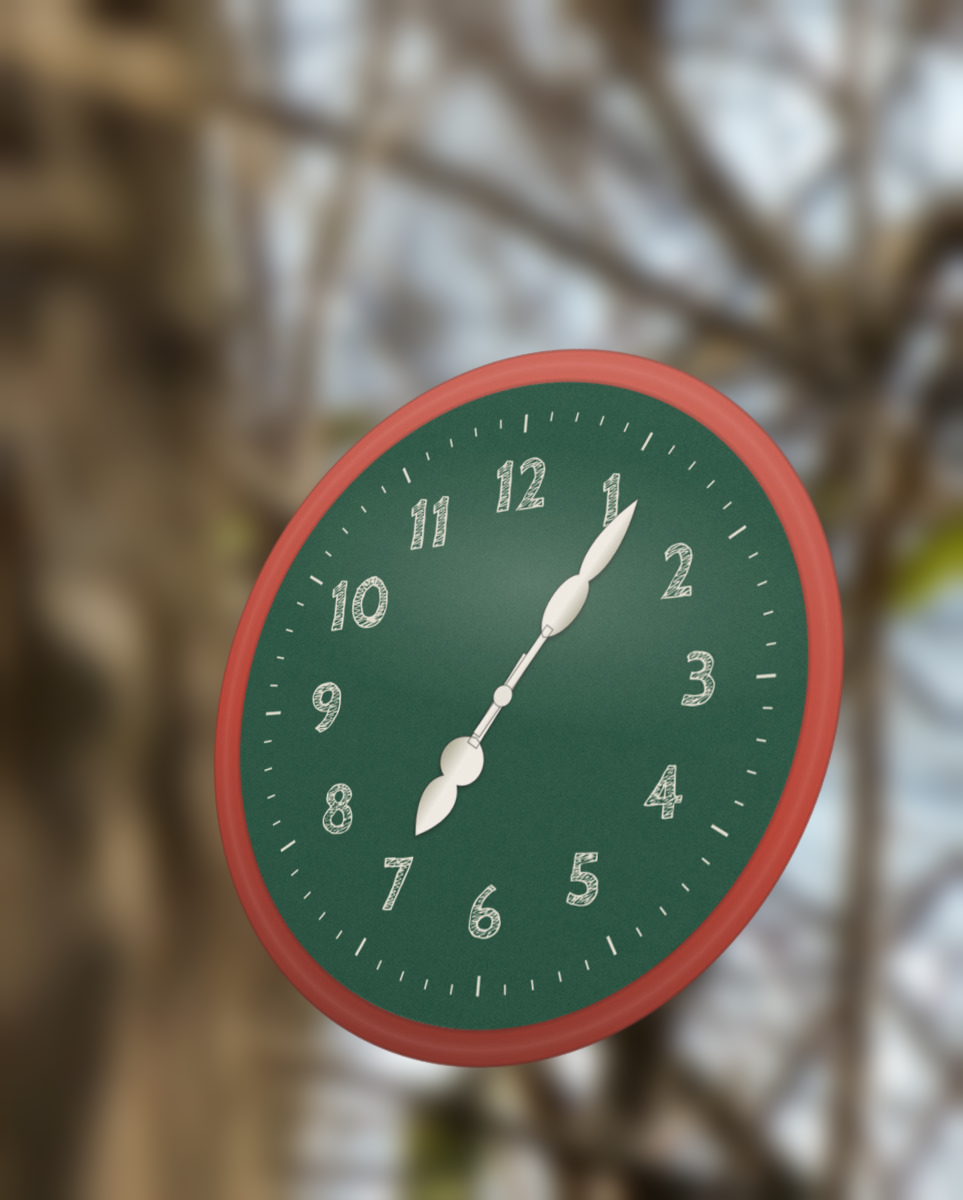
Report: 7 h 06 min
